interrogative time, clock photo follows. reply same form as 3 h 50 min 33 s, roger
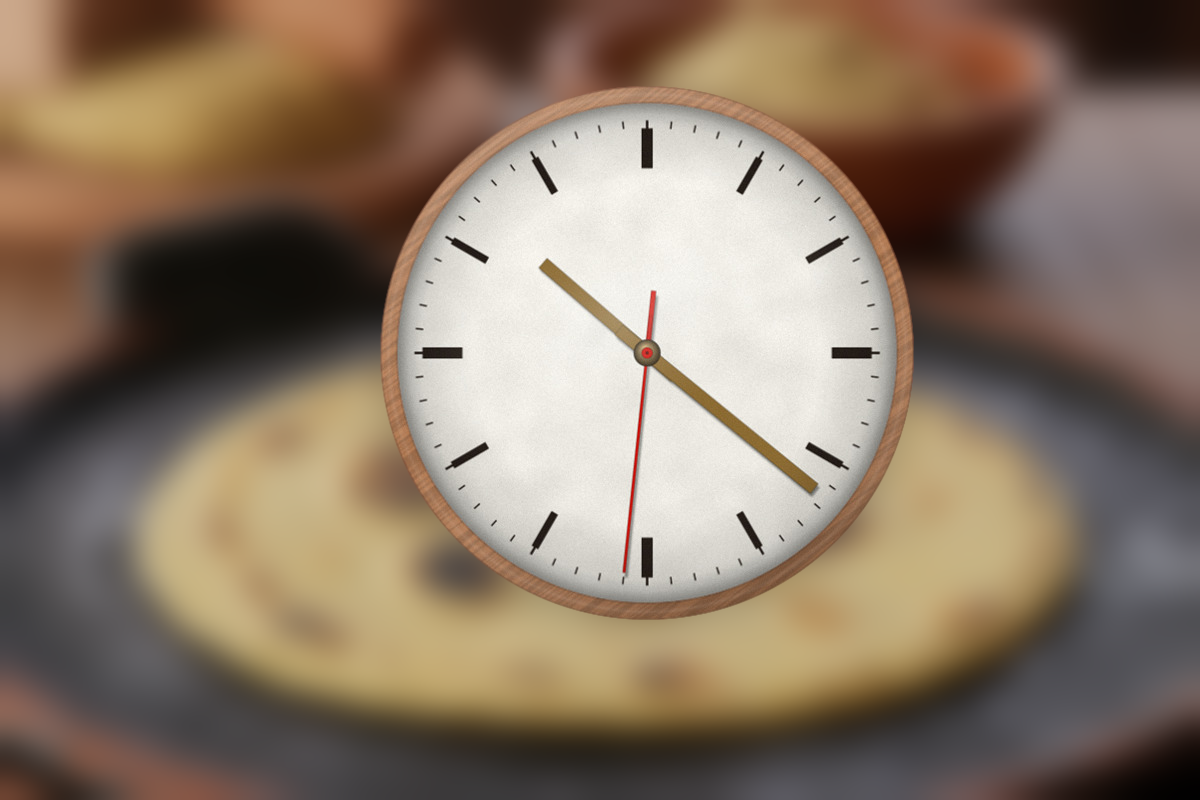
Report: 10 h 21 min 31 s
